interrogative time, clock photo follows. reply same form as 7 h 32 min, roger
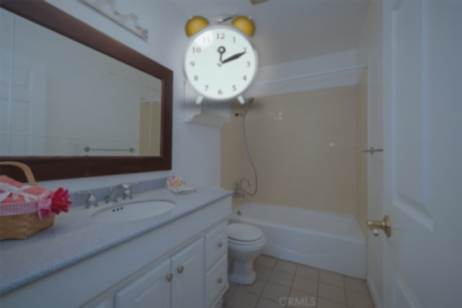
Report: 12 h 11 min
